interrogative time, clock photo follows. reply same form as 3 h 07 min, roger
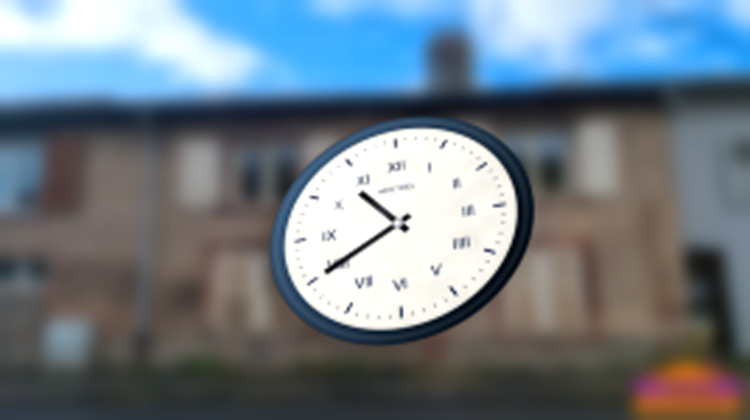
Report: 10 h 40 min
